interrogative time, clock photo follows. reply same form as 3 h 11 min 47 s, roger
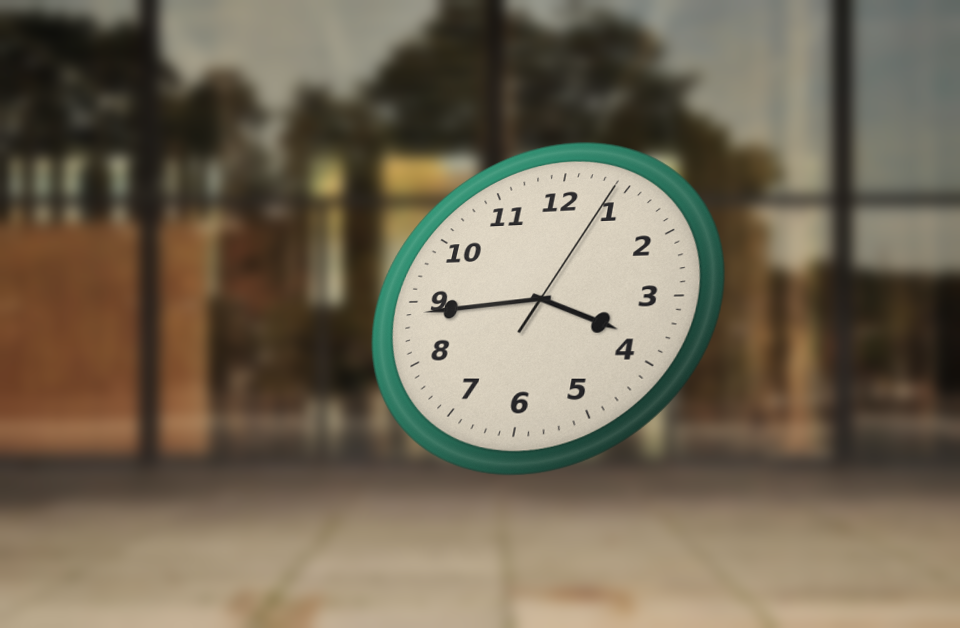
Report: 3 h 44 min 04 s
